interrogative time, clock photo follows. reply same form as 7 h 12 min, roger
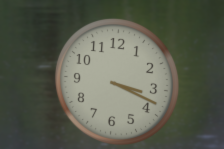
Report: 3 h 18 min
